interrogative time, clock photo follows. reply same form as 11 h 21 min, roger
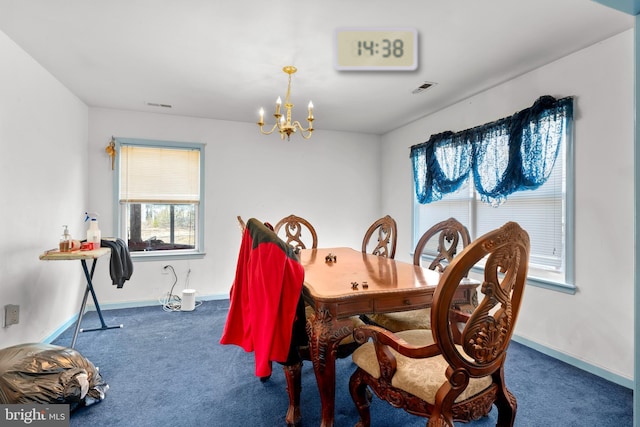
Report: 14 h 38 min
